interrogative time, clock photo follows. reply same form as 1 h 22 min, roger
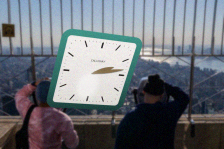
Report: 2 h 13 min
